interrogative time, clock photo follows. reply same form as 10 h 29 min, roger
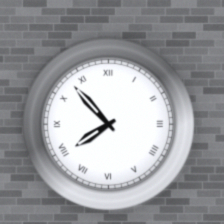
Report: 7 h 53 min
